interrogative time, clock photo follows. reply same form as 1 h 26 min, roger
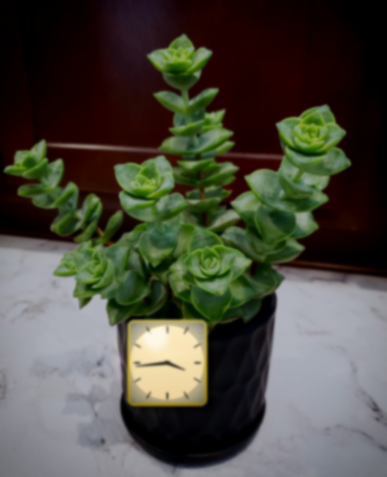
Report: 3 h 44 min
